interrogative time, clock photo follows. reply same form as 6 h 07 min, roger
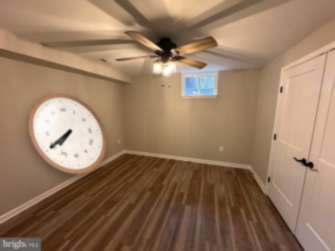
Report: 7 h 40 min
